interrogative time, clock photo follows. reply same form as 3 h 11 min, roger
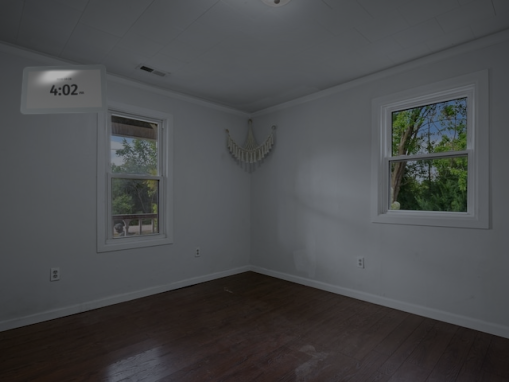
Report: 4 h 02 min
